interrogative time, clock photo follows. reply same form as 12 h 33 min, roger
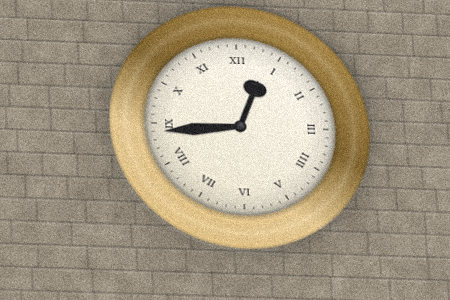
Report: 12 h 44 min
